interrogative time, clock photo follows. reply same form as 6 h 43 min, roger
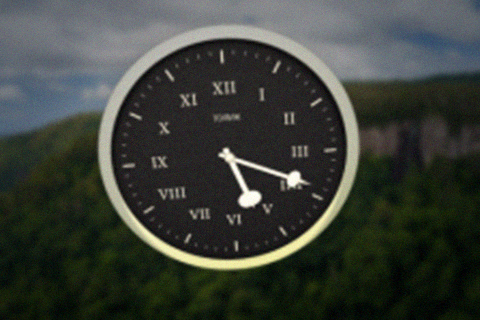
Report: 5 h 19 min
